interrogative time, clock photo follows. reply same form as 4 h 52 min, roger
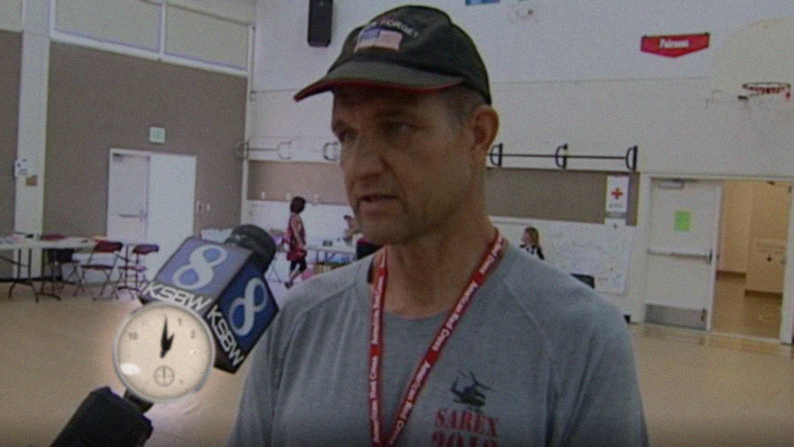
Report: 1 h 01 min
